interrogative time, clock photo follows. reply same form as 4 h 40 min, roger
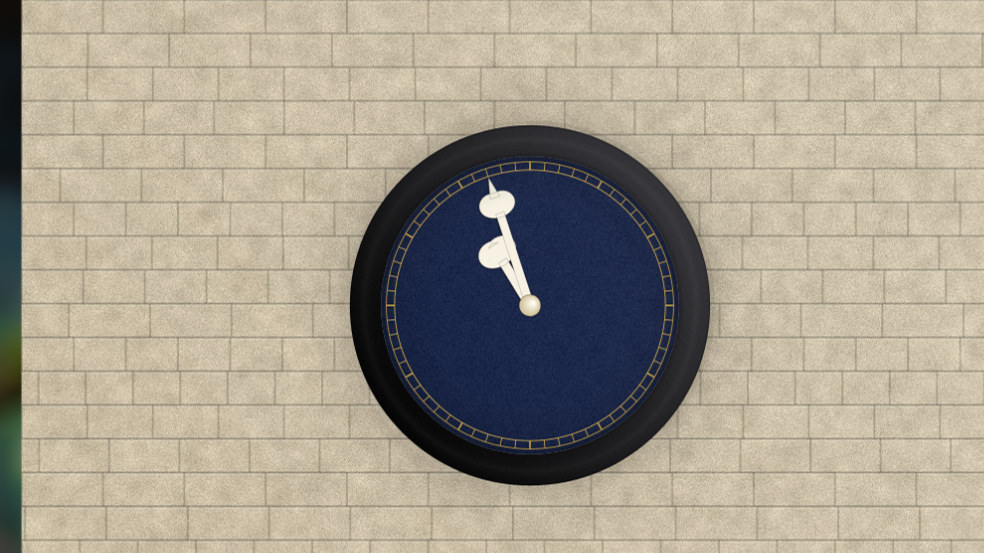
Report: 10 h 57 min
